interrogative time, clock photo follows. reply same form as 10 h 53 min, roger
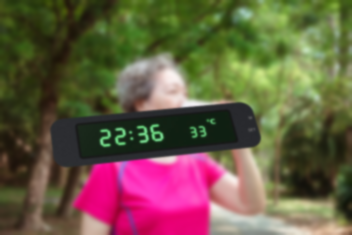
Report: 22 h 36 min
